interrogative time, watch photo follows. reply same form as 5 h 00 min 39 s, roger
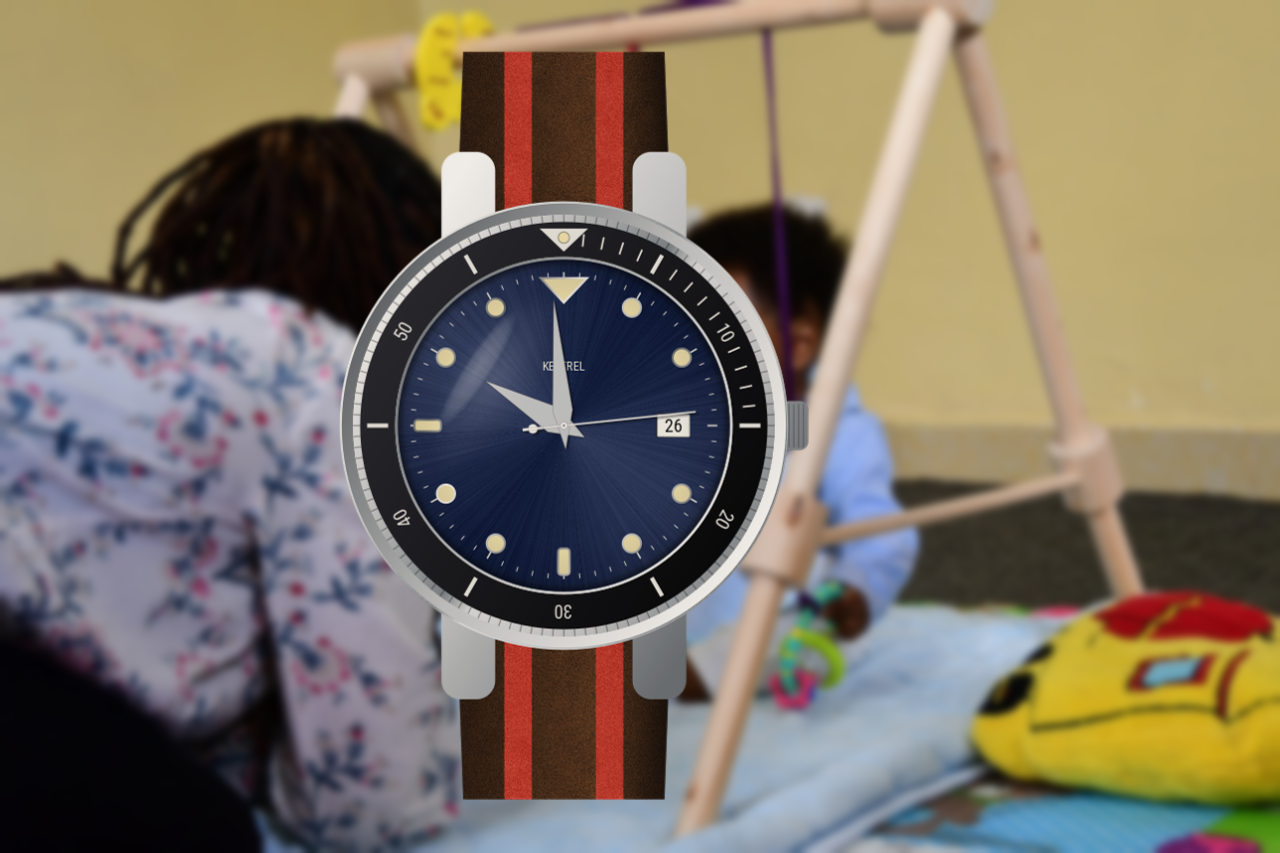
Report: 9 h 59 min 14 s
